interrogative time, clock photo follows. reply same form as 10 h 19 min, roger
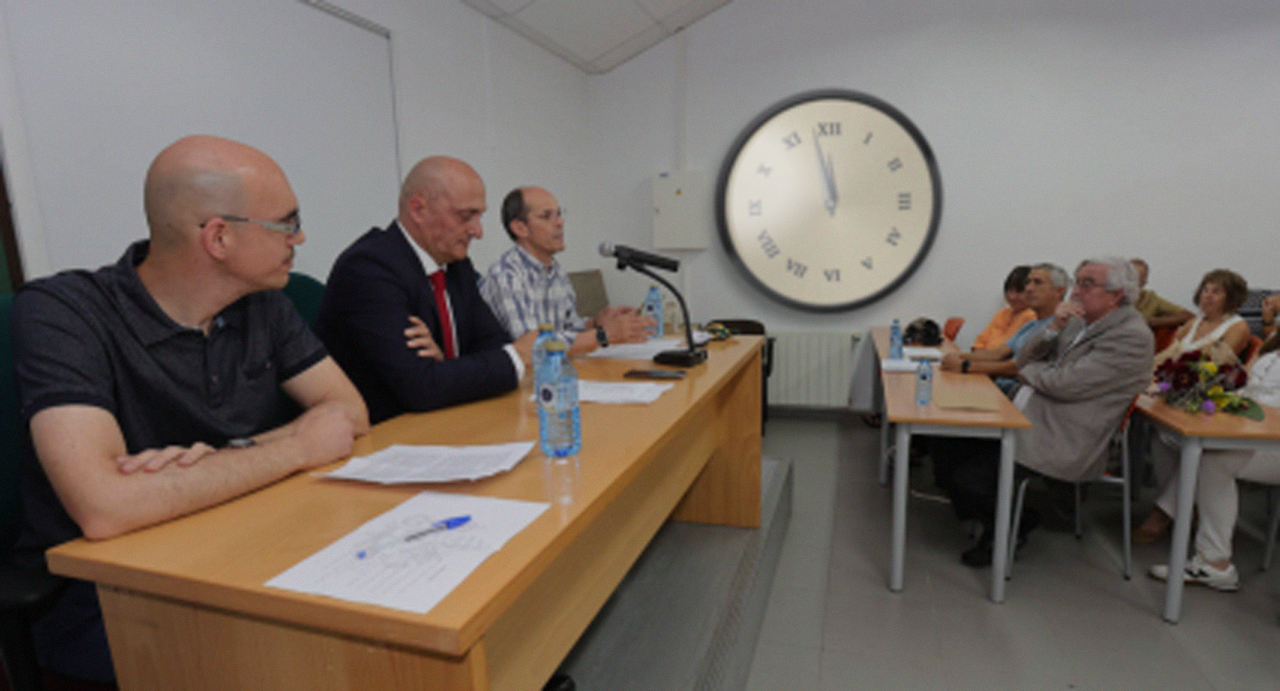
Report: 11 h 58 min
